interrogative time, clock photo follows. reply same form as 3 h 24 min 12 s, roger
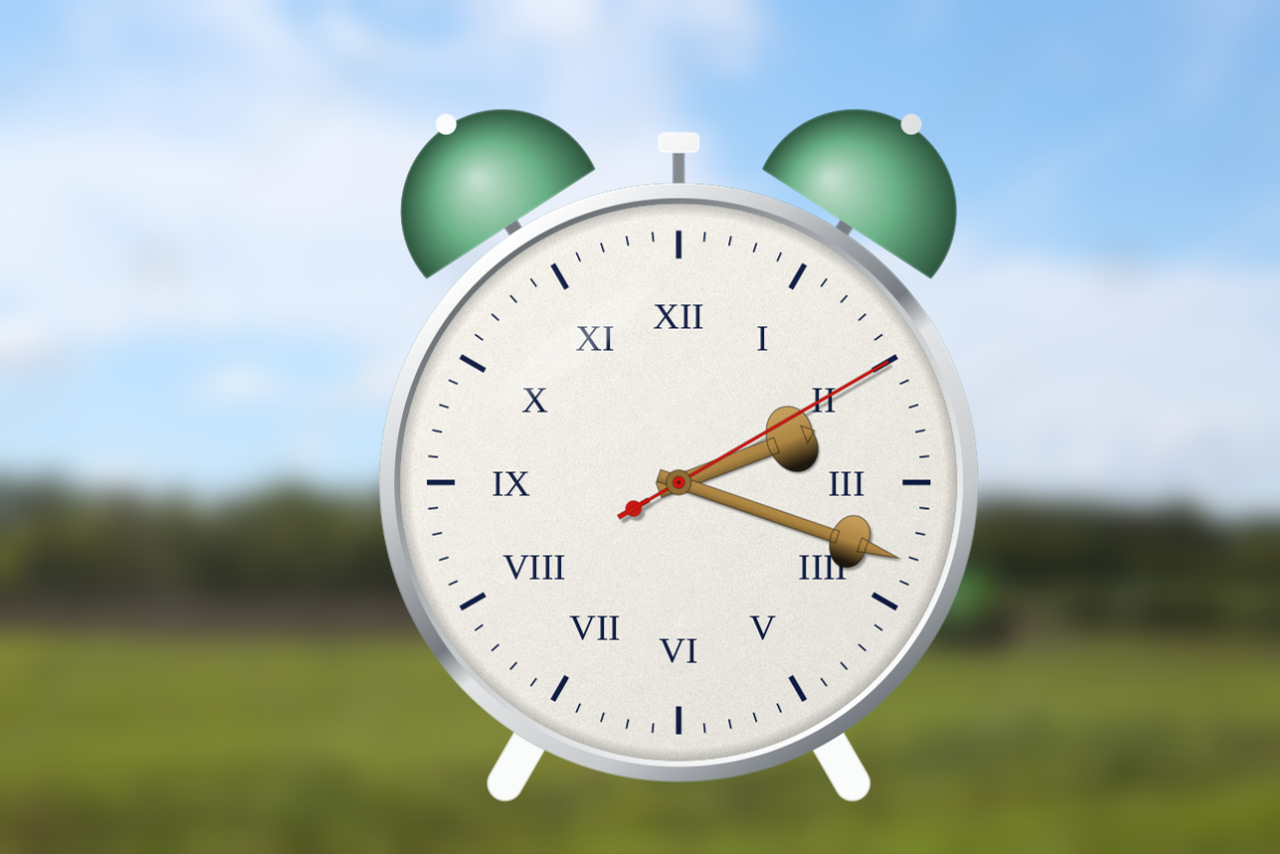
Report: 2 h 18 min 10 s
